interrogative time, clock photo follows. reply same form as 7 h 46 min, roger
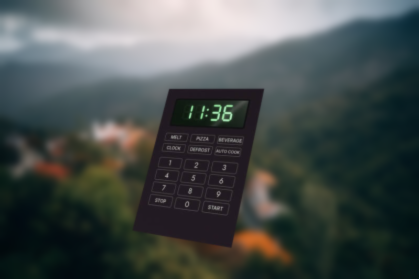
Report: 11 h 36 min
